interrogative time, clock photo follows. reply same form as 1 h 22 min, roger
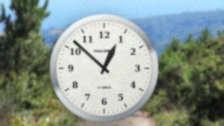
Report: 12 h 52 min
